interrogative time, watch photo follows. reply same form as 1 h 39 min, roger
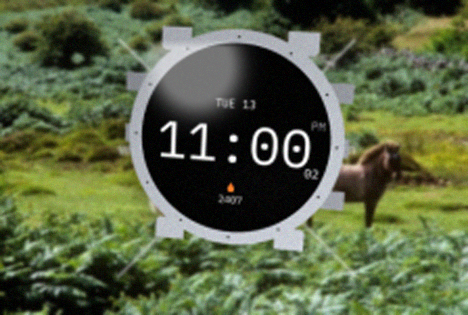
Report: 11 h 00 min
